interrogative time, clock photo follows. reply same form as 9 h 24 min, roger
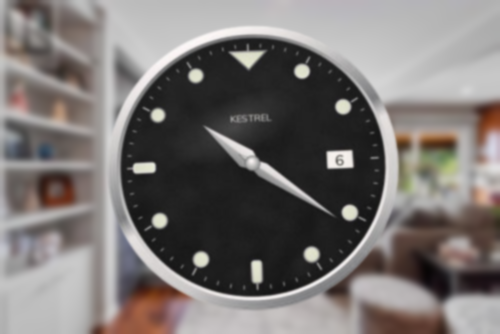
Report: 10 h 21 min
